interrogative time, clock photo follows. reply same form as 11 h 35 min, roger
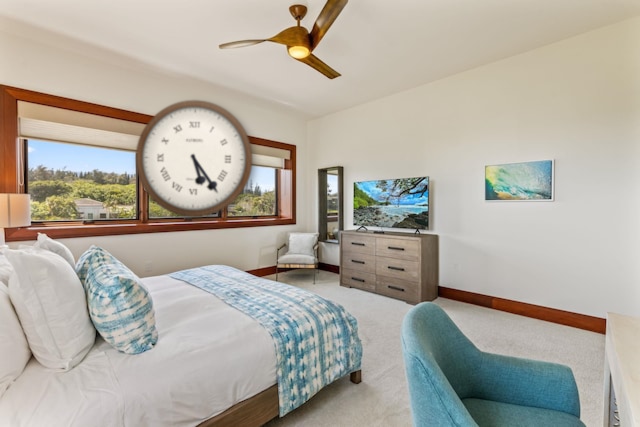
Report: 5 h 24 min
